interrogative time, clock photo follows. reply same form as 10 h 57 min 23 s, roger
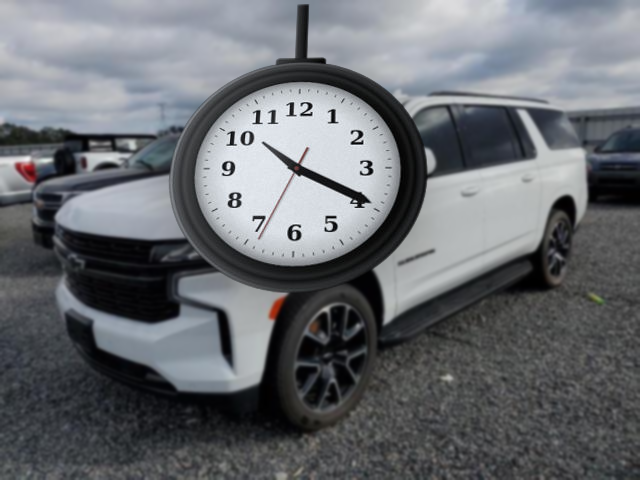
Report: 10 h 19 min 34 s
